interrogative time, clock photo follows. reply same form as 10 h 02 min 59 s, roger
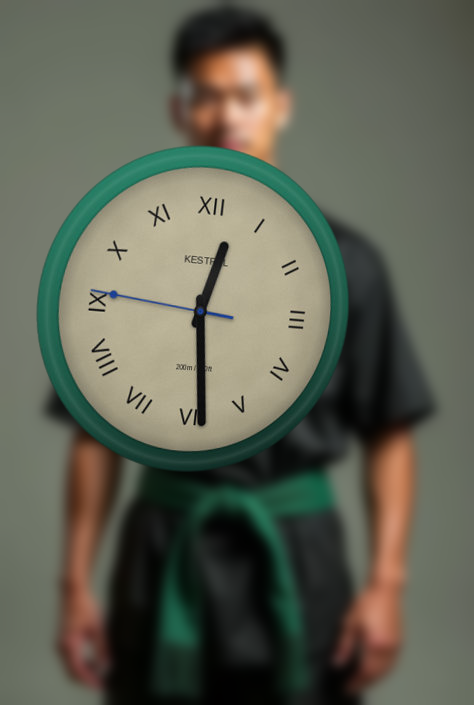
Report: 12 h 28 min 46 s
